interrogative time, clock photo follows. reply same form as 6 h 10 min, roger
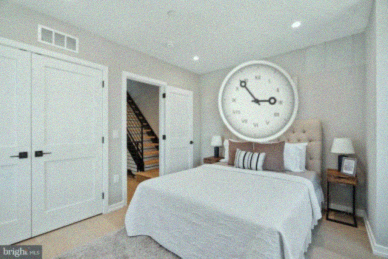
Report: 2 h 53 min
